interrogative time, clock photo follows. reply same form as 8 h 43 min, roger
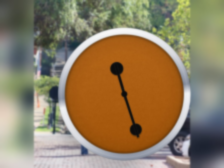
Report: 11 h 27 min
